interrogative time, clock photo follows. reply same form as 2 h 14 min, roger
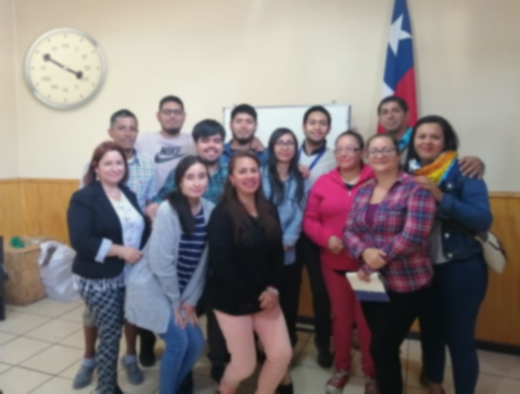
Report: 3 h 50 min
